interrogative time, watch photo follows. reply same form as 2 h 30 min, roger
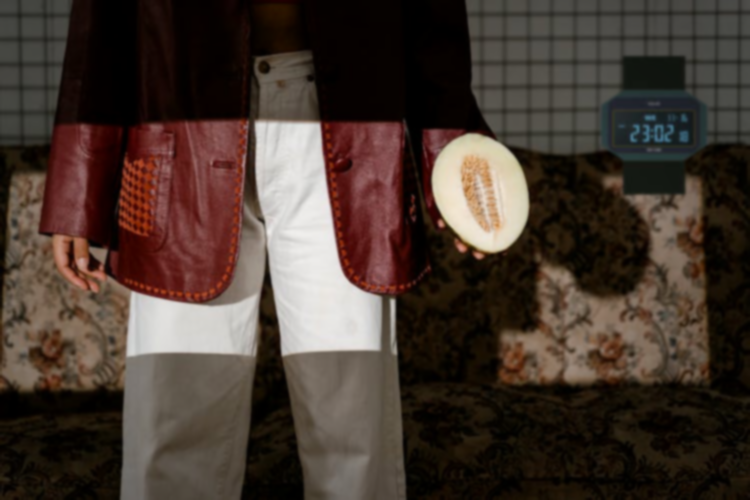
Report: 23 h 02 min
